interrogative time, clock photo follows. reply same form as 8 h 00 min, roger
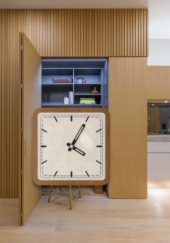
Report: 4 h 05 min
